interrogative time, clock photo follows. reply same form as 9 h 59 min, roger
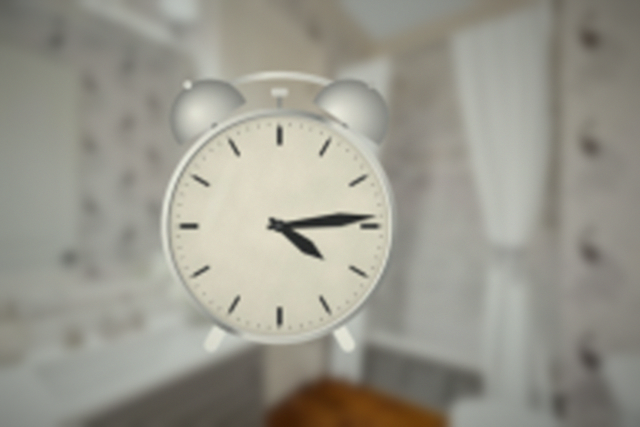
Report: 4 h 14 min
